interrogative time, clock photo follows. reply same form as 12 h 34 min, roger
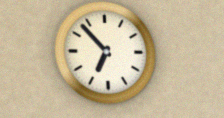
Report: 6 h 53 min
